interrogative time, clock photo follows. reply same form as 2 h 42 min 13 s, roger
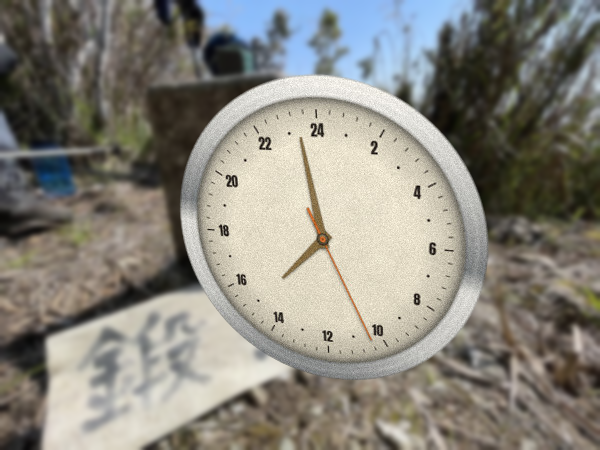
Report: 14 h 58 min 26 s
